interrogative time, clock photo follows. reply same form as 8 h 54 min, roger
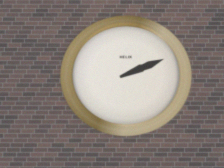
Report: 2 h 11 min
